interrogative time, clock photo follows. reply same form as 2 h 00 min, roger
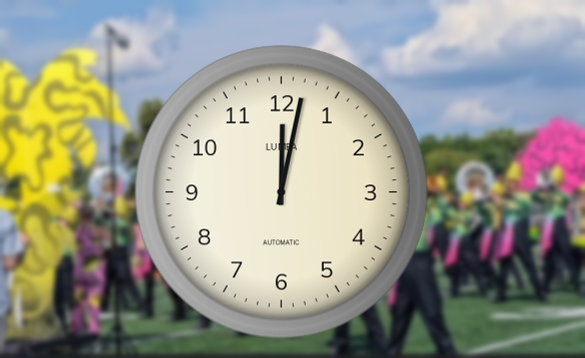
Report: 12 h 02 min
